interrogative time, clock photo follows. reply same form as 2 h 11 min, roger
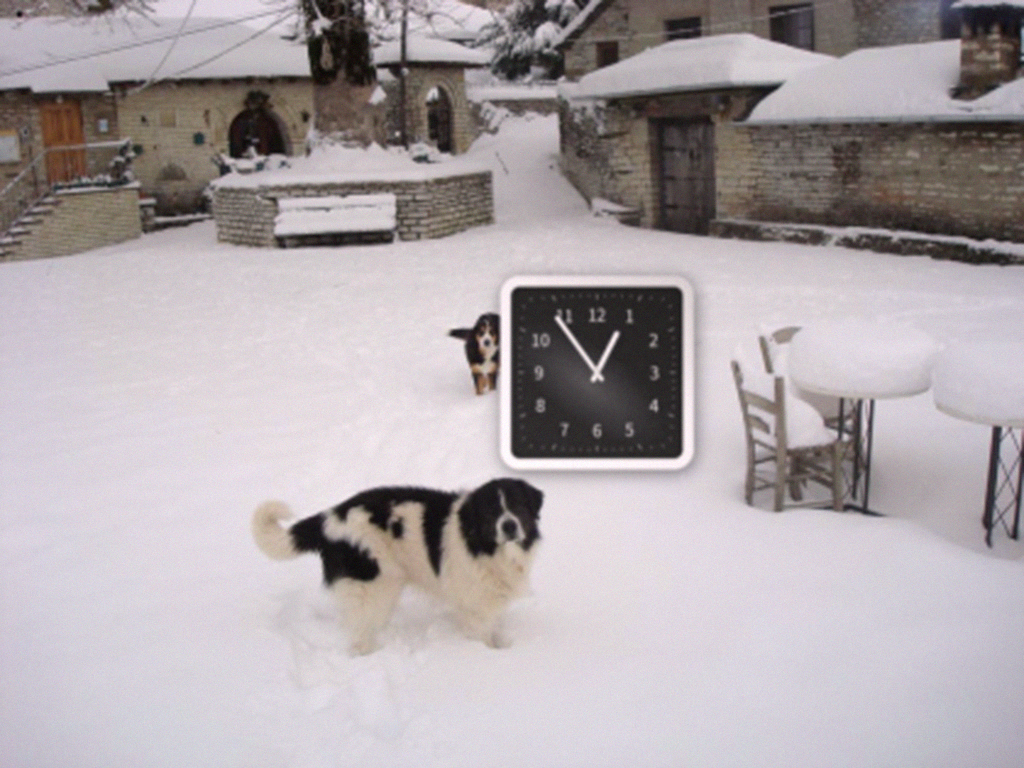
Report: 12 h 54 min
